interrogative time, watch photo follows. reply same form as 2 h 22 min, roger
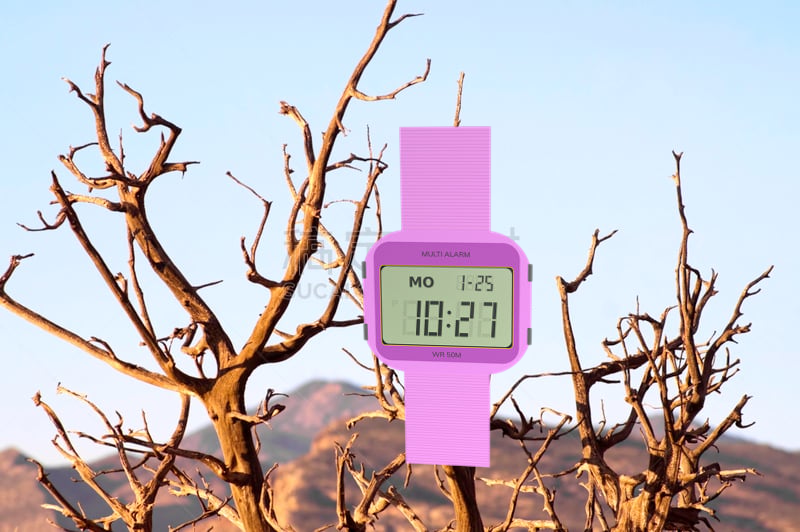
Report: 10 h 27 min
